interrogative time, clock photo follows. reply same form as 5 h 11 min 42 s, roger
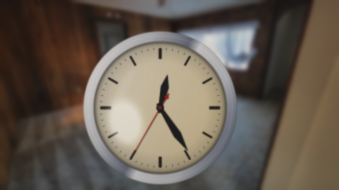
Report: 12 h 24 min 35 s
